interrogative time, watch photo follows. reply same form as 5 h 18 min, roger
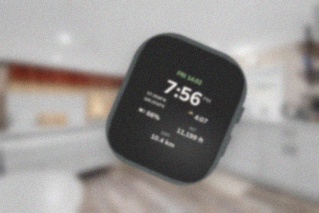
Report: 7 h 56 min
